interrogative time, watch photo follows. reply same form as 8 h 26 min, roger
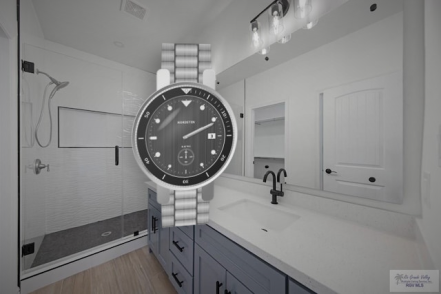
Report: 2 h 11 min
